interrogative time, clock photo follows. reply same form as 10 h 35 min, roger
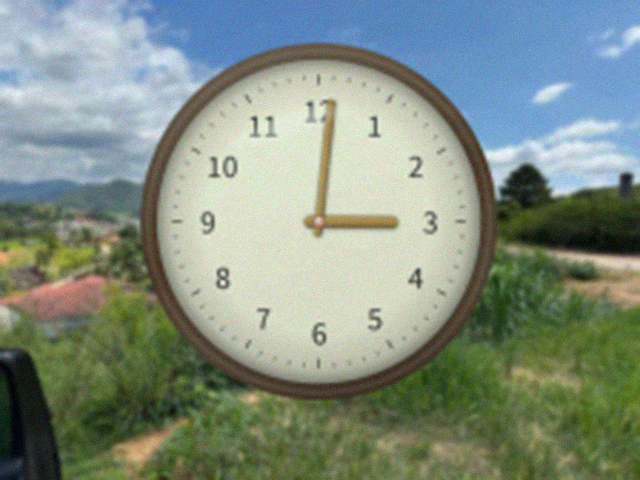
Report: 3 h 01 min
